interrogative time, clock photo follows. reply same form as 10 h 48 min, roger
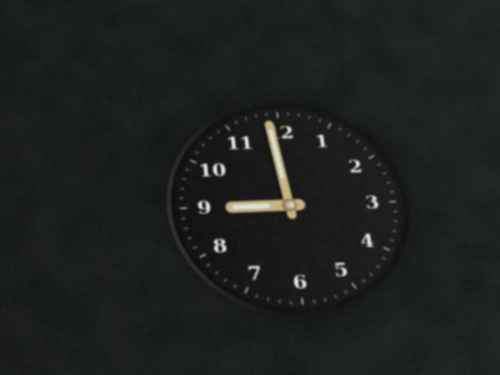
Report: 8 h 59 min
